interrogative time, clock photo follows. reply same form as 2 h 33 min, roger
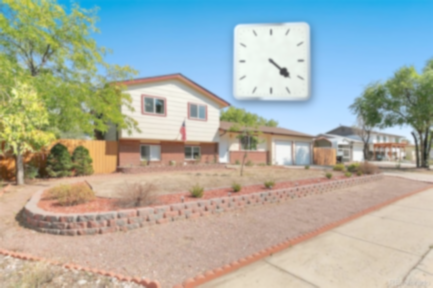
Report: 4 h 22 min
